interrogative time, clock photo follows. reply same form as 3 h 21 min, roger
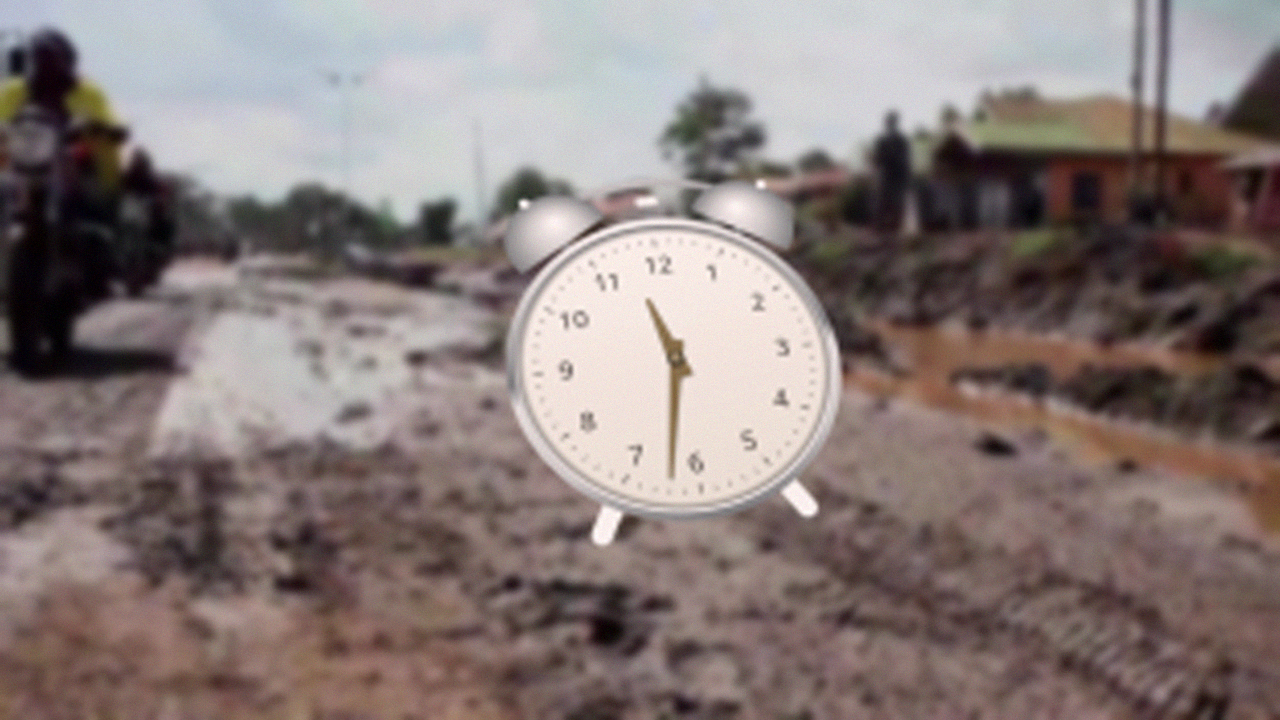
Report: 11 h 32 min
